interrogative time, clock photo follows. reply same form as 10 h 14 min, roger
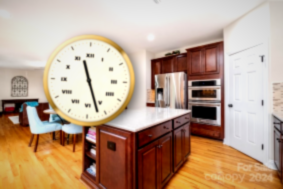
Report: 11 h 27 min
